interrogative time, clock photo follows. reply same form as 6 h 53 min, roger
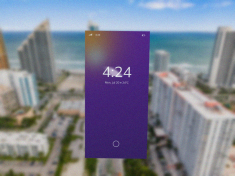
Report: 4 h 24 min
